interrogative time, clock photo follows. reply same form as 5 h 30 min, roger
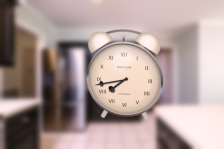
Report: 7 h 43 min
